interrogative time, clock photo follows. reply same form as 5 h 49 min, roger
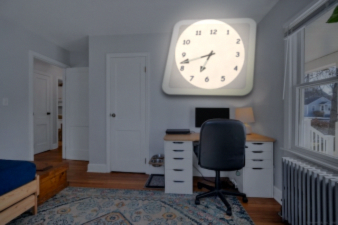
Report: 6 h 42 min
